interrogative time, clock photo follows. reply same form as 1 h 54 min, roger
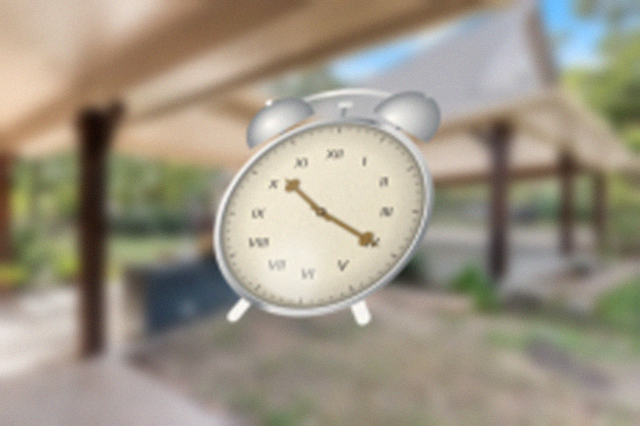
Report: 10 h 20 min
